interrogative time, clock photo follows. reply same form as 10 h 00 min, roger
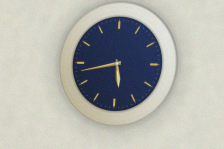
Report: 5 h 43 min
